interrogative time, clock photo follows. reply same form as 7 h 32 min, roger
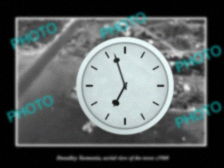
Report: 6 h 57 min
